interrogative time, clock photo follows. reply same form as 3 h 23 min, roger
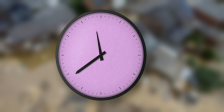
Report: 11 h 39 min
